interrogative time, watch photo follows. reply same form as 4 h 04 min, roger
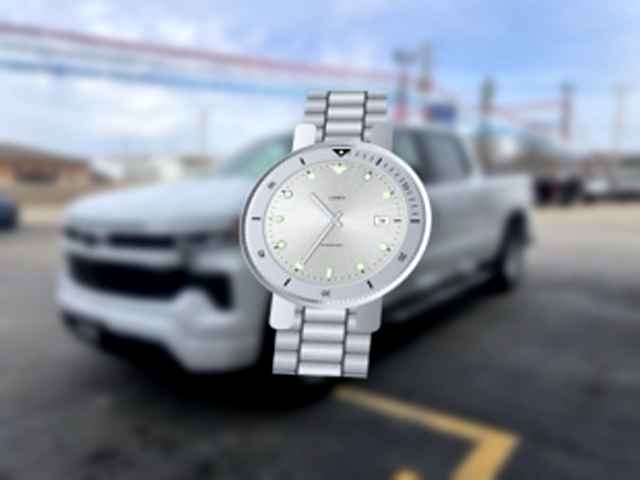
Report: 10 h 35 min
